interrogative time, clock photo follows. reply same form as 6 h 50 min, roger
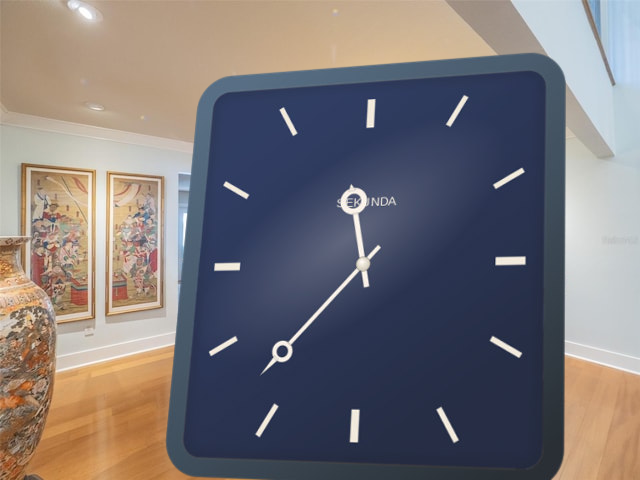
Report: 11 h 37 min
